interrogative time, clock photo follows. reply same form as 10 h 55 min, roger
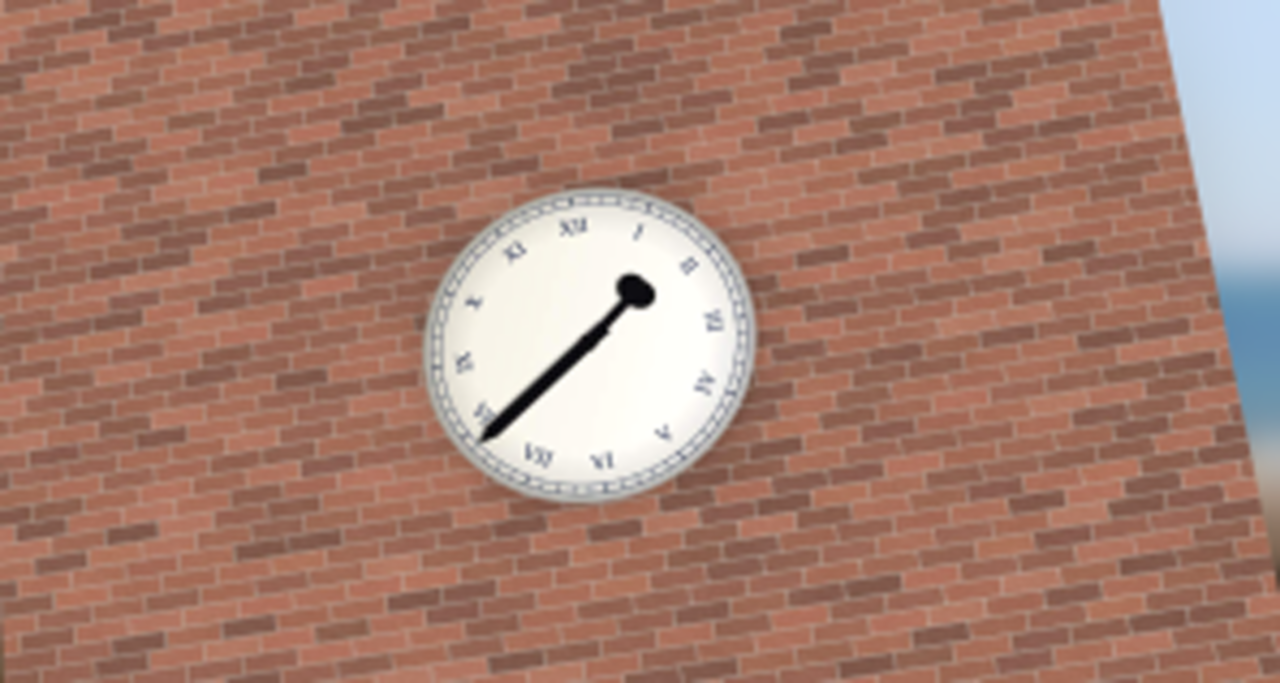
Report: 1 h 39 min
